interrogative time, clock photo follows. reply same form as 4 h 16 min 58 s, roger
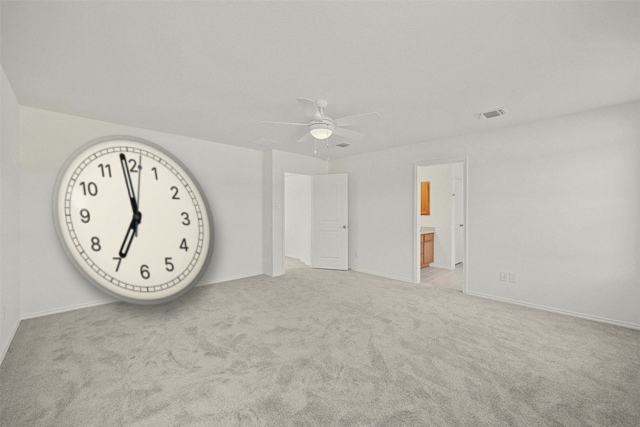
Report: 6 h 59 min 02 s
